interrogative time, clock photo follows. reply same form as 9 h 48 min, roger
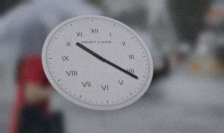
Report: 10 h 21 min
